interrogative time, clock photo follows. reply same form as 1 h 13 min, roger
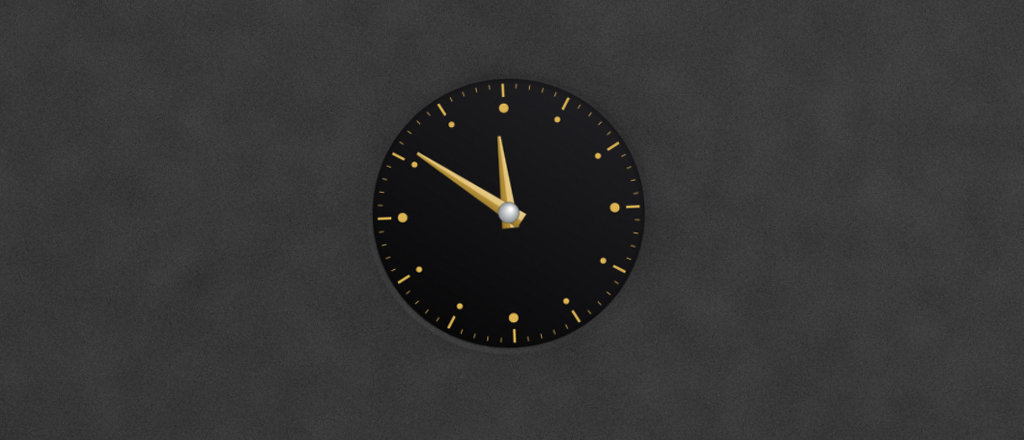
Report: 11 h 51 min
